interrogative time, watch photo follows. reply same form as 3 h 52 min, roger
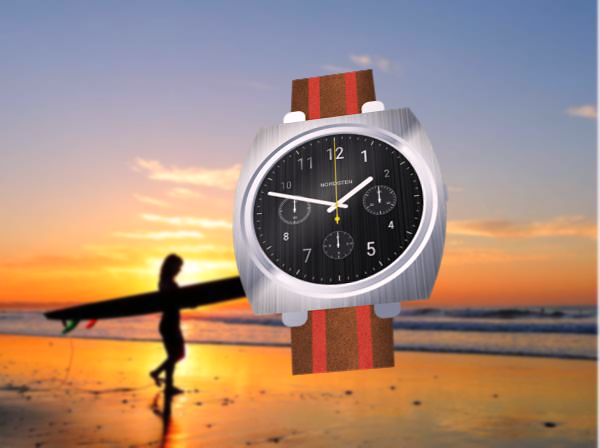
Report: 1 h 48 min
